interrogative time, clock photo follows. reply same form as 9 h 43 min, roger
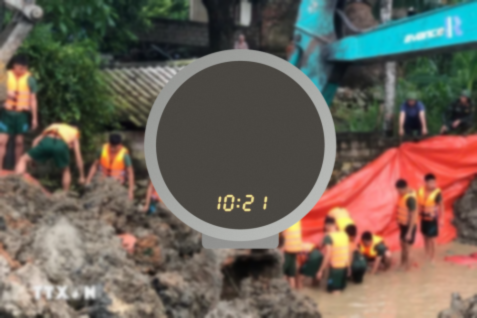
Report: 10 h 21 min
